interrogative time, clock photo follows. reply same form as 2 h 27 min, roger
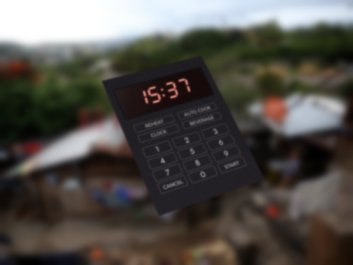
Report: 15 h 37 min
